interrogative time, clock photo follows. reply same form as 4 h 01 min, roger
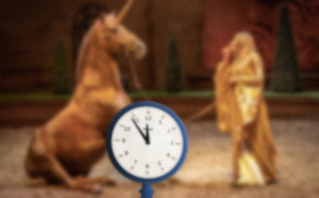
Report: 11 h 54 min
